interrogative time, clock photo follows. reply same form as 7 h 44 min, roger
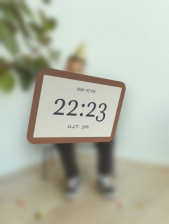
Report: 22 h 23 min
